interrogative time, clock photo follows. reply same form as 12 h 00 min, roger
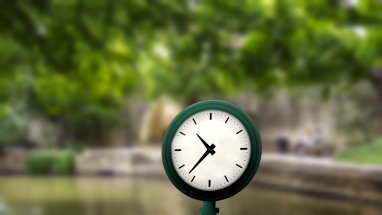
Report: 10 h 37 min
